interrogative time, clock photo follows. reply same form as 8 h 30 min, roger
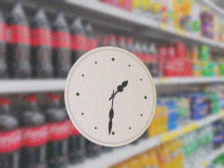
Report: 1 h 31 min
